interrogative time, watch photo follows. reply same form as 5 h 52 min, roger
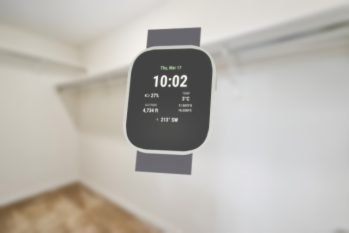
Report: 10 h 02 min
